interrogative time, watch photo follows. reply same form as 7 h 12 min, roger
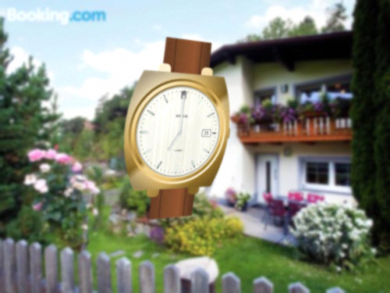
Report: 7 h 00 min
